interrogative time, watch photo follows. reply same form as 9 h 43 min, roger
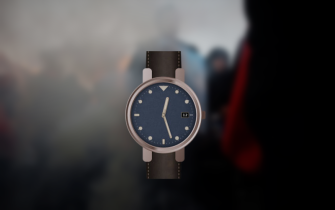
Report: 12 h 27 min
